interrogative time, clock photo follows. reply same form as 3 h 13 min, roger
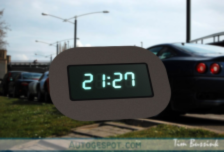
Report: 21 h 27 min
